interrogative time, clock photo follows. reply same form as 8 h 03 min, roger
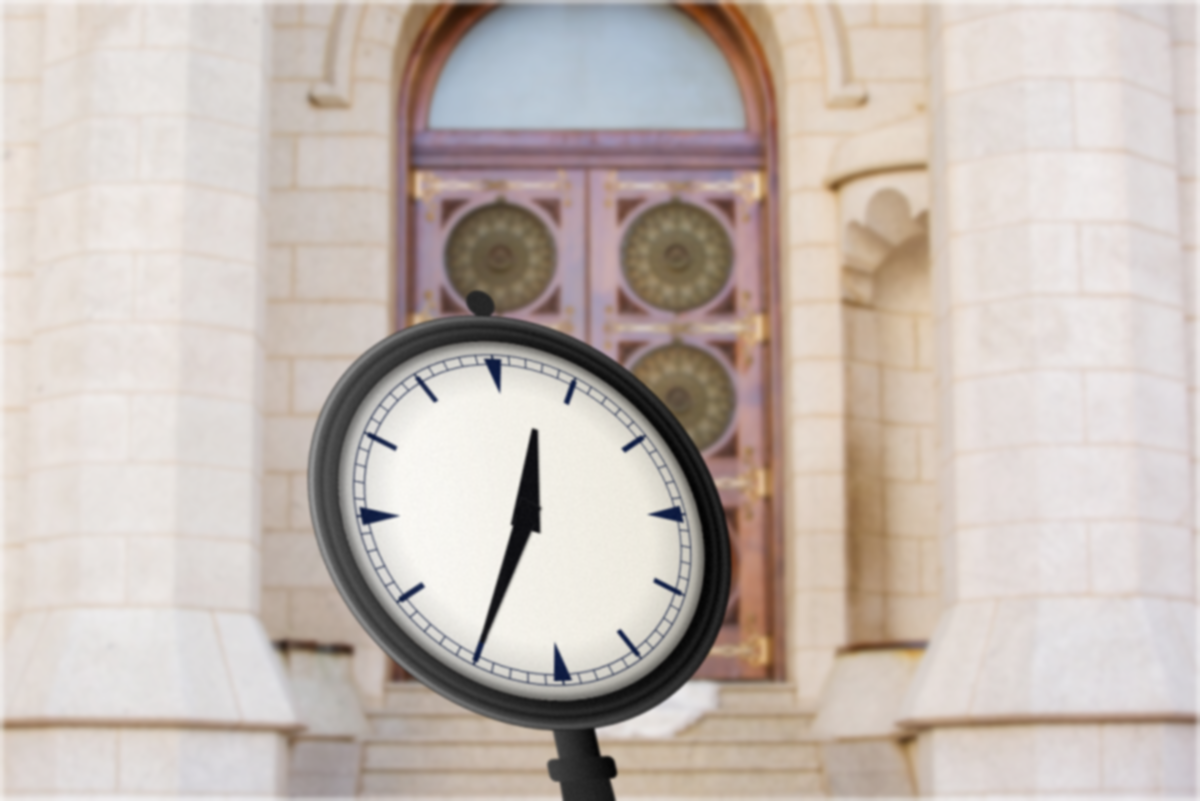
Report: 12 h 35 min
